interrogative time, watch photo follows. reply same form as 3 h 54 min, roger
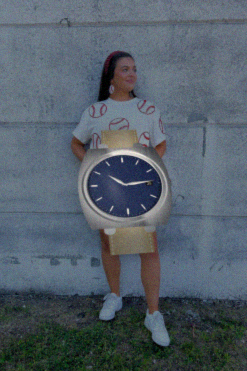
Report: 10 h 14 min
